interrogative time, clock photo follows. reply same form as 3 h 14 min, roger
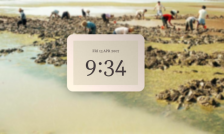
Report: 9 h 34 min
